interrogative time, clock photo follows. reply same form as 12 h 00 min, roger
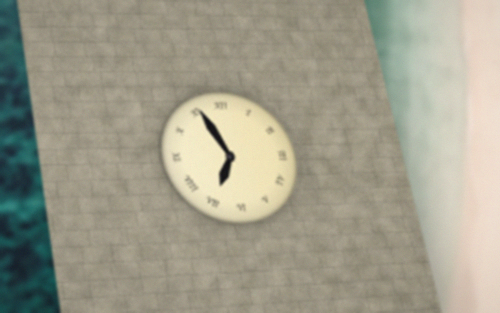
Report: 6 h 56 min
